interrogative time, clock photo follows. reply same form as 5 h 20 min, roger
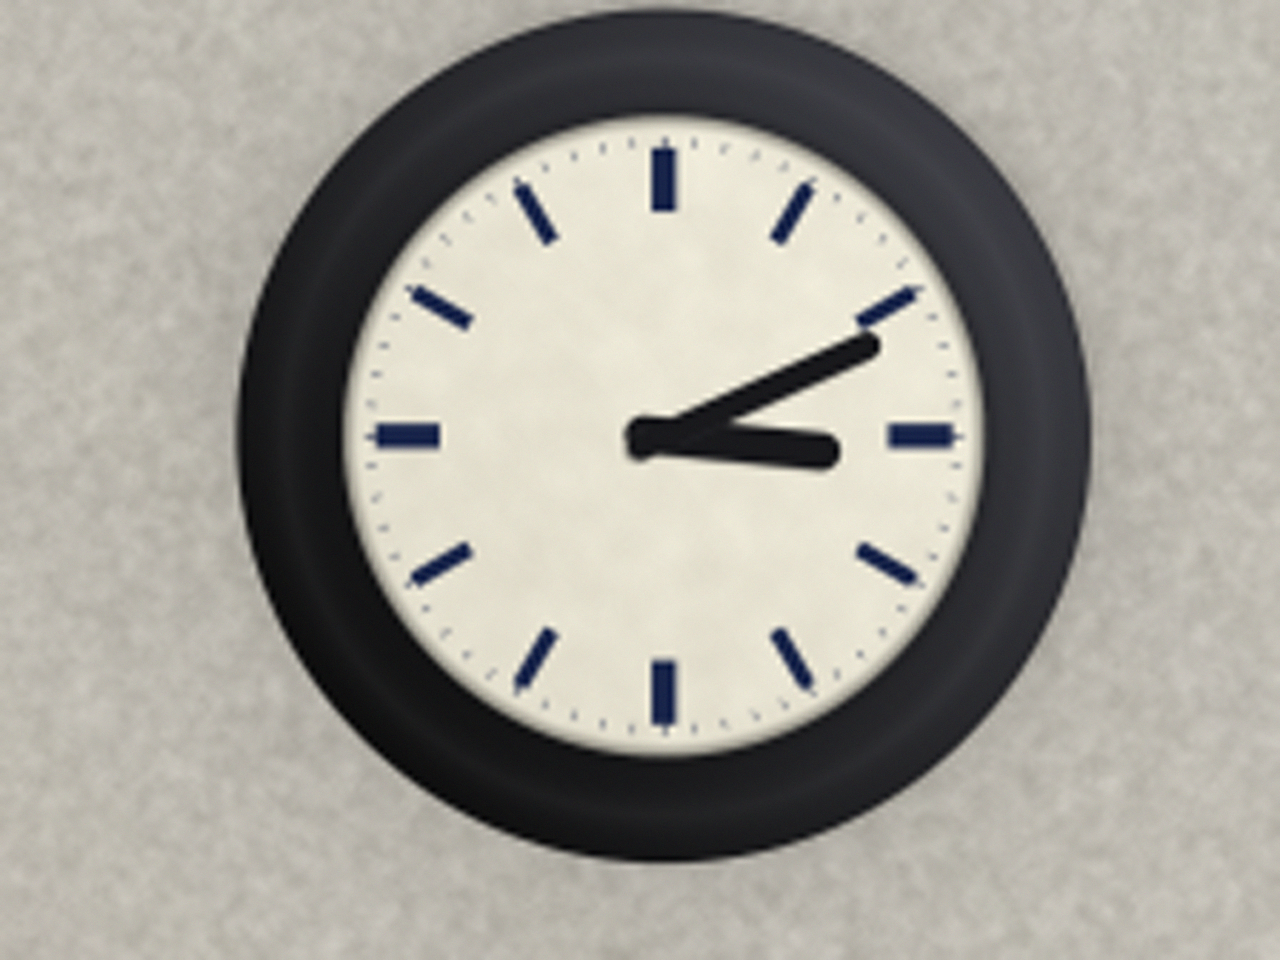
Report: 3 h 11 min
